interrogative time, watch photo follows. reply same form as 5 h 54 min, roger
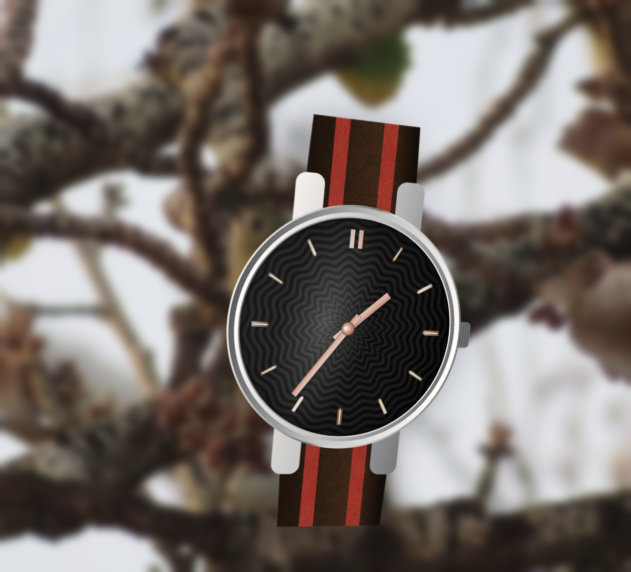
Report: 1 h 36 min
